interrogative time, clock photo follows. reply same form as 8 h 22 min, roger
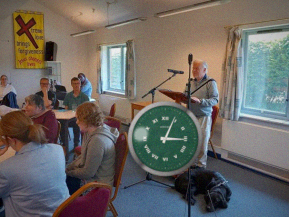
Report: 3 h 04 min
